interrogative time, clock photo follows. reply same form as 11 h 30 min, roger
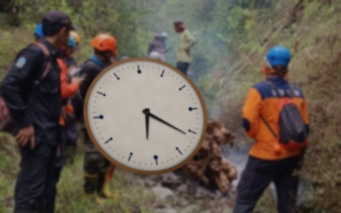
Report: 6 h 21 min
